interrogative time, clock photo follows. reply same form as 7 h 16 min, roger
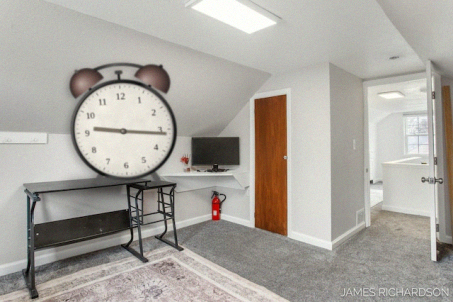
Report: 9 h 16 min
